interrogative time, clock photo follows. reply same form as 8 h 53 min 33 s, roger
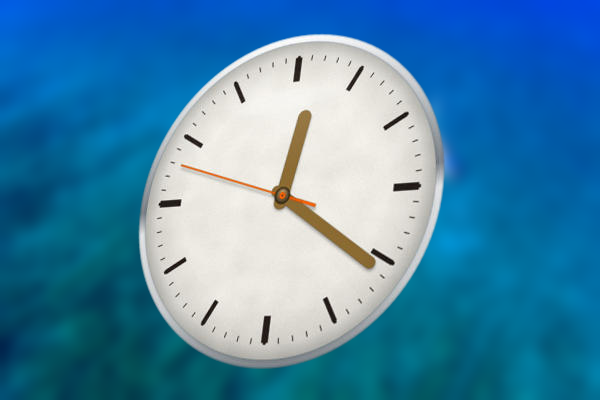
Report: 12 h 20 min 48 s
